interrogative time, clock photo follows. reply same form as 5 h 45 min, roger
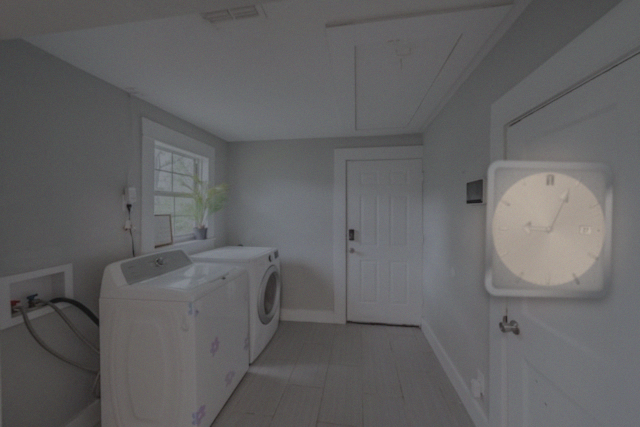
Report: 9 h 04 min
